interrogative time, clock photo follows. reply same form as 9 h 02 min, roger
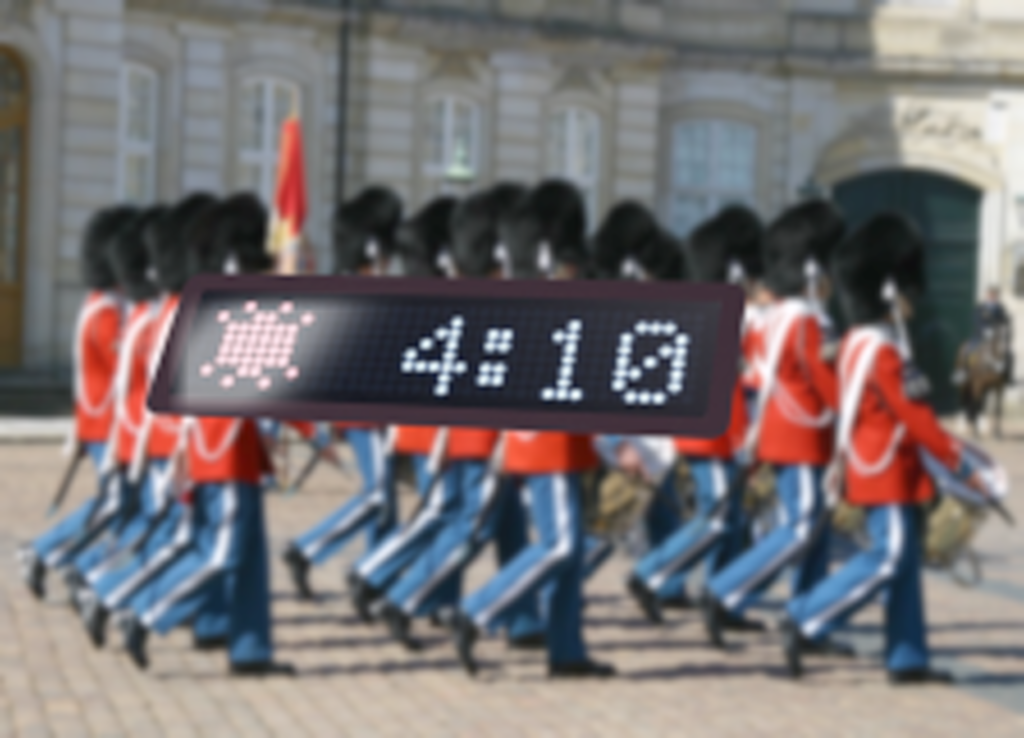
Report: 4 h 10 min
